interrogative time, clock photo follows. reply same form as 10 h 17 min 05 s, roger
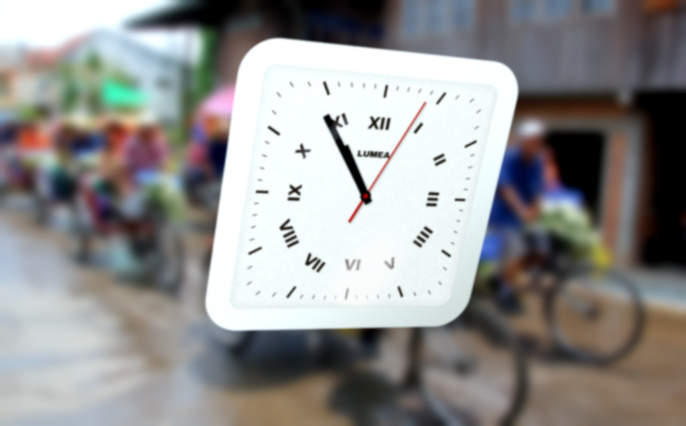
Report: 10 h 54 min 04 s
